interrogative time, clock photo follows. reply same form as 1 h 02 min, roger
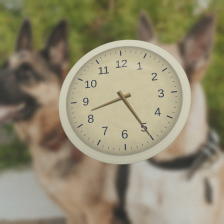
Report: 8 h 25 min
